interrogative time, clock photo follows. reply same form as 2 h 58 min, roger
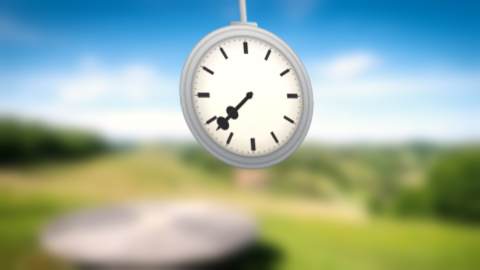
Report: 7 h 38 min
